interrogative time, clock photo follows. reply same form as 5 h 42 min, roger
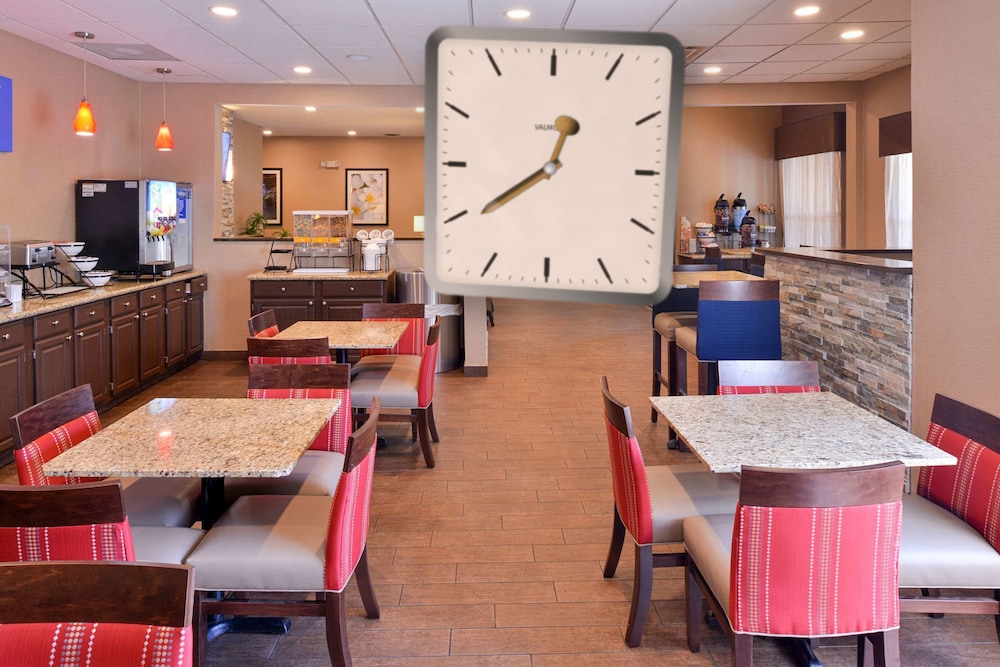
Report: 12 h 39 min
